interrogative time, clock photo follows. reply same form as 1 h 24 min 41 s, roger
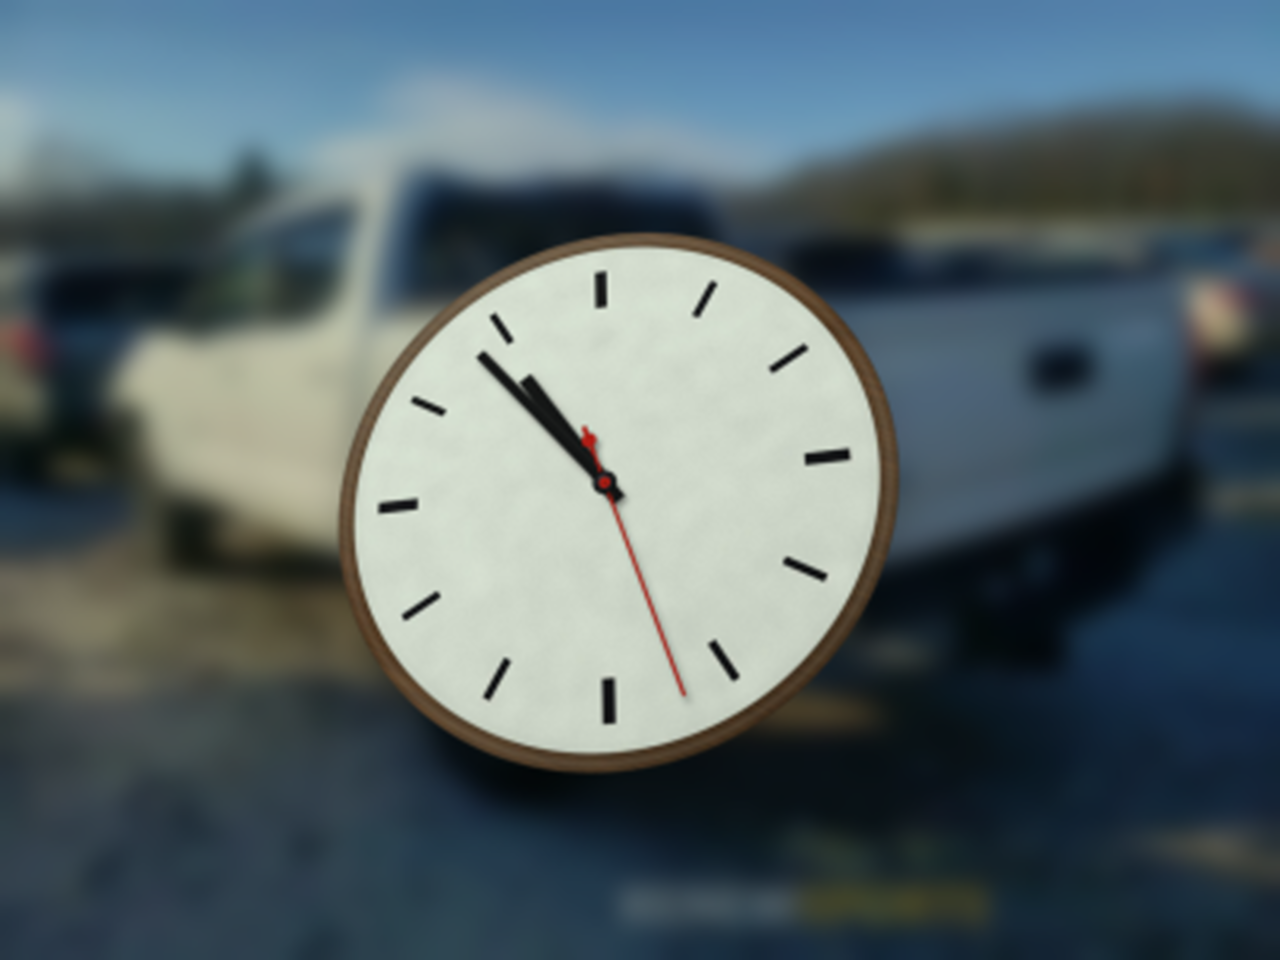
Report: 10 h 53 min 27 s
